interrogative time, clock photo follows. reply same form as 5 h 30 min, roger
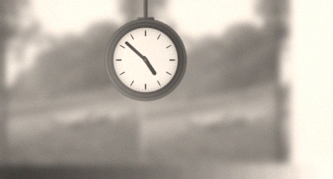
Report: 4 h 52 min
